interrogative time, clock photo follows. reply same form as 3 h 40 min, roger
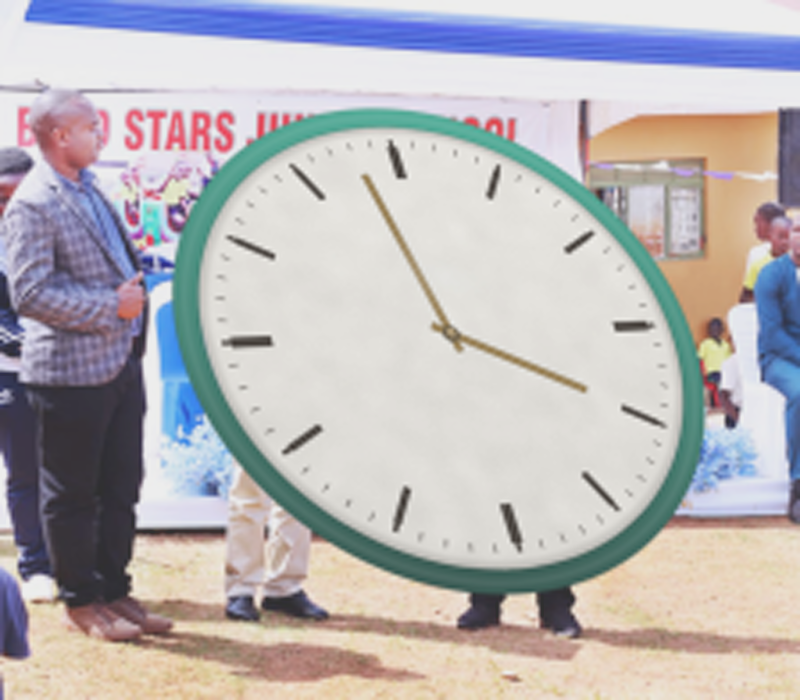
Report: 3 h 58 min
